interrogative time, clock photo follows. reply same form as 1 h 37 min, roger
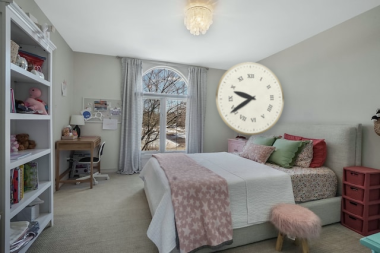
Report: 9 h 40 min
